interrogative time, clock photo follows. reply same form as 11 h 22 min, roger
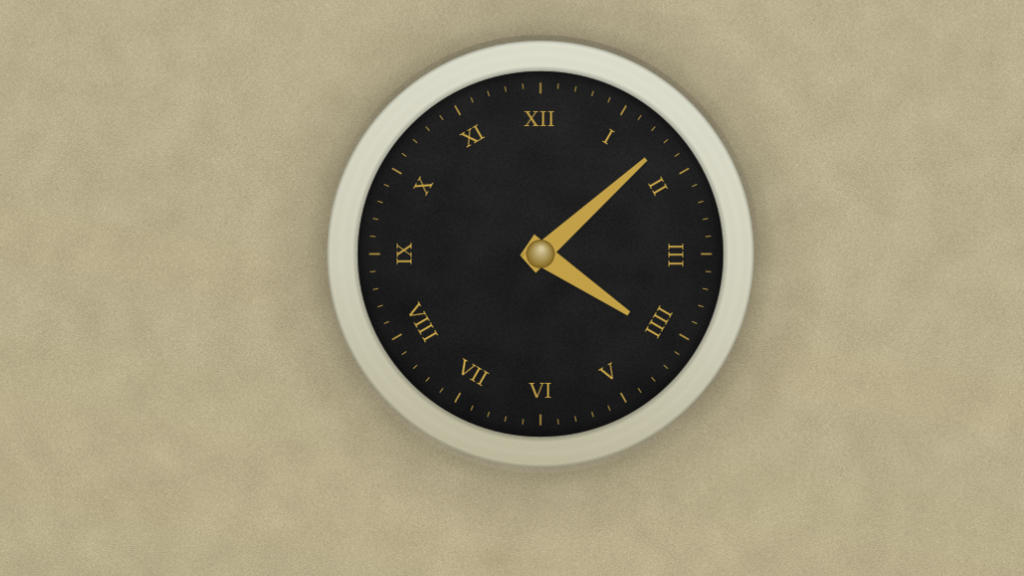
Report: 4 h 08 min
